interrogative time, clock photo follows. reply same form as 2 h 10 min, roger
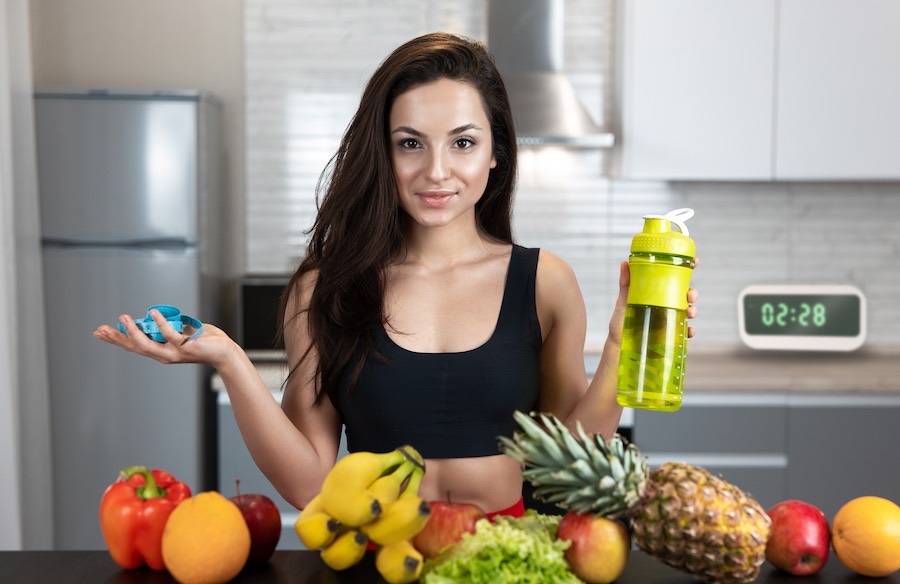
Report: 2 h 28 min
